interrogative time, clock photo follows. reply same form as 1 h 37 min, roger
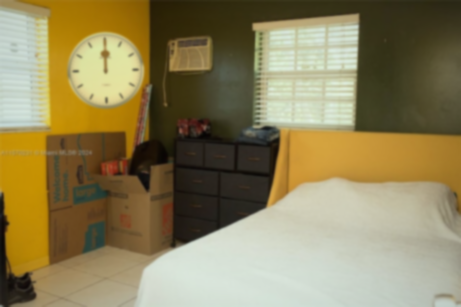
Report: 12 h 00 min
